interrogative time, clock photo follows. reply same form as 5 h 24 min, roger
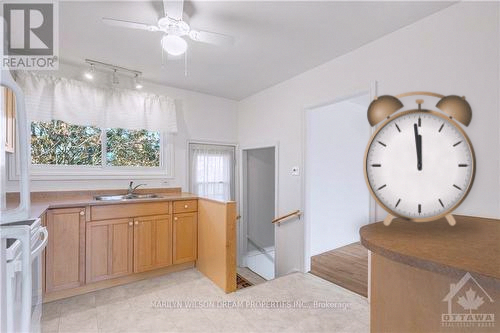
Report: 11 h 59 min
